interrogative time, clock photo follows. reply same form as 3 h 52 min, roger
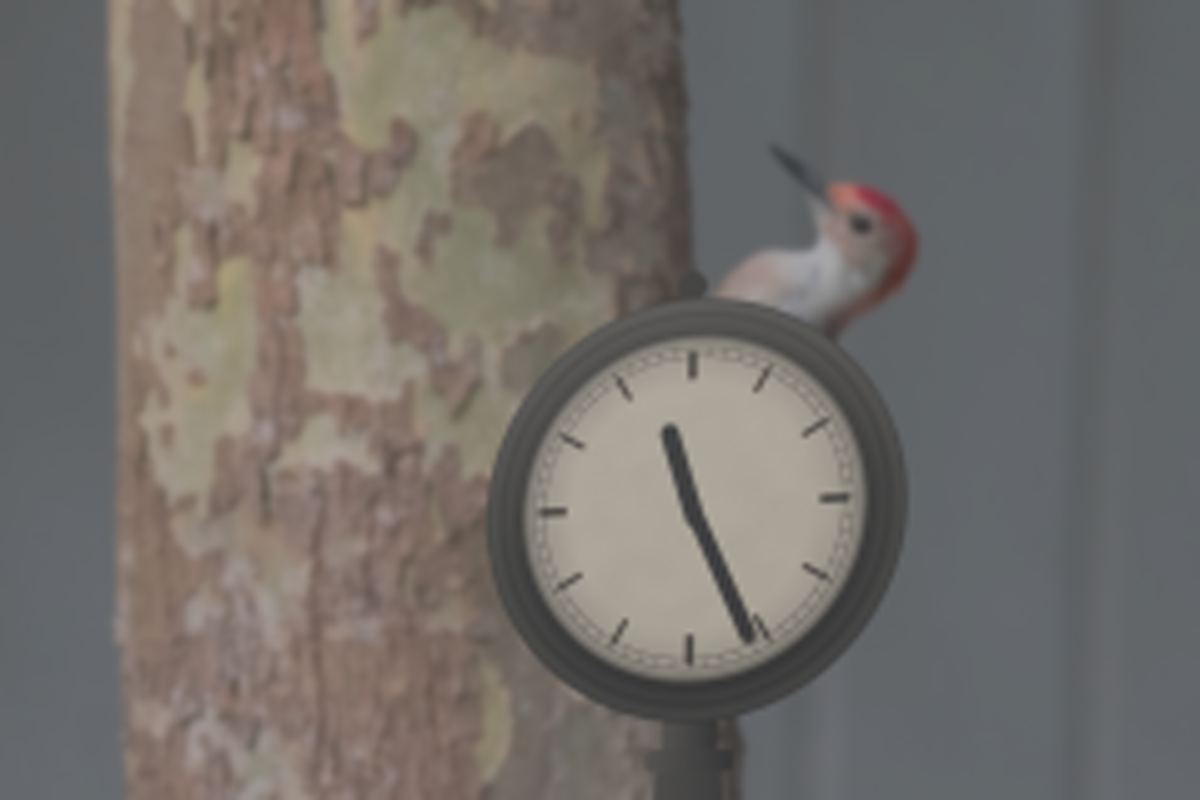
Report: 11 h 26 min
